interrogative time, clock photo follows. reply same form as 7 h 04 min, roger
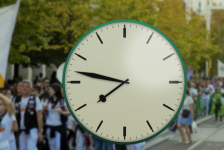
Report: 7 h 47 min
